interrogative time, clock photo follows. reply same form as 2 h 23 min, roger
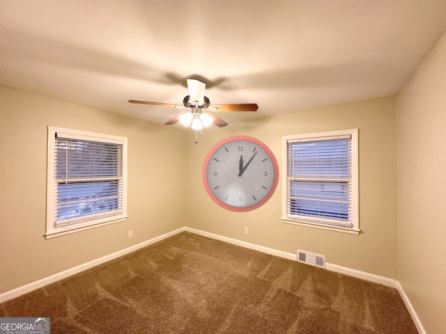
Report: 12 h 06 min
